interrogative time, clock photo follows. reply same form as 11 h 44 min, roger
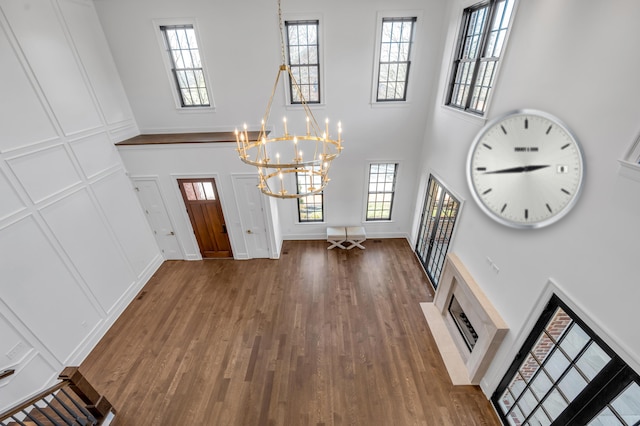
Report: 2 h 44 min
